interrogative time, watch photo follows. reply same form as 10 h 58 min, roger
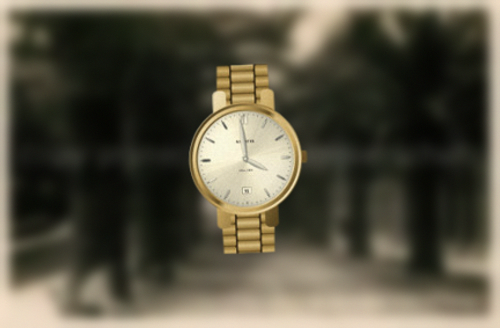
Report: 3 h 59 min
